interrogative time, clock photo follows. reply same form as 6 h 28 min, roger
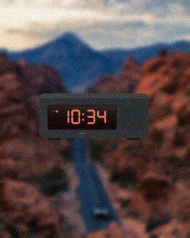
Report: 10 h 34 min
